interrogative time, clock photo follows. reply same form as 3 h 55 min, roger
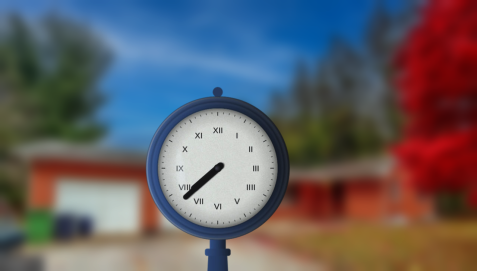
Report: 7 h 38 min
